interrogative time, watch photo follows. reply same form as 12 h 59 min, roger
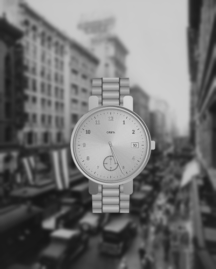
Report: 5 h 26 min
